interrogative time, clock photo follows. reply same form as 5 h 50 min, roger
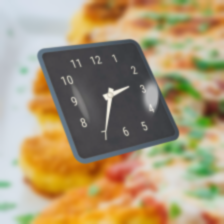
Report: 2 h 35 min
